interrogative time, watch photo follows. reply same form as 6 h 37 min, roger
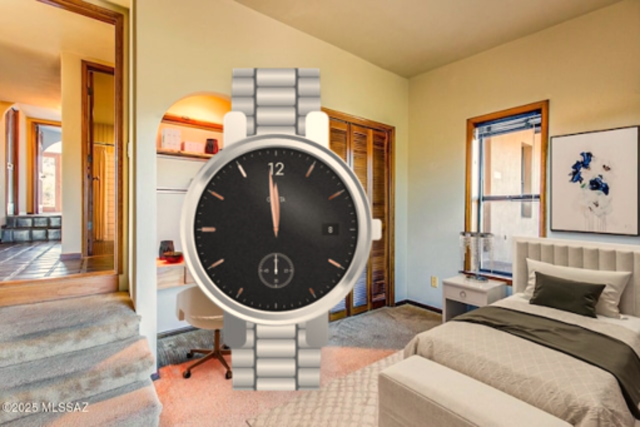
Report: 11 h 59 min
